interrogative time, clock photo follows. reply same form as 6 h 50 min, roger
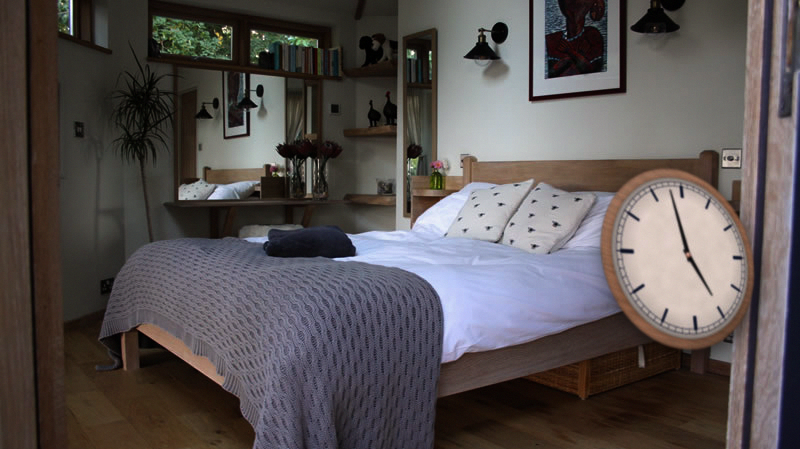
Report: 4 h 58 min
